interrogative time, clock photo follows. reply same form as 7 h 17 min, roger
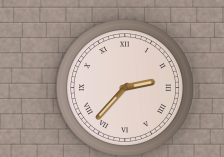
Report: 2 h 37 min
